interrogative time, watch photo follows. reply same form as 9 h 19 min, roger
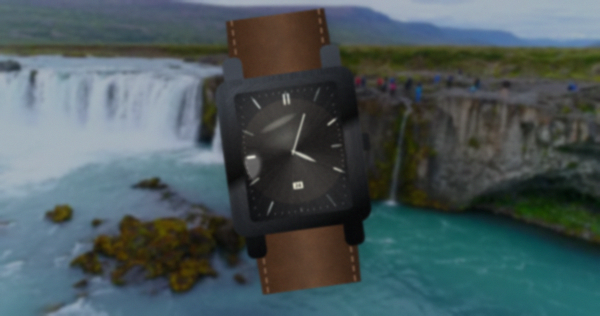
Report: 4 h 04 min
